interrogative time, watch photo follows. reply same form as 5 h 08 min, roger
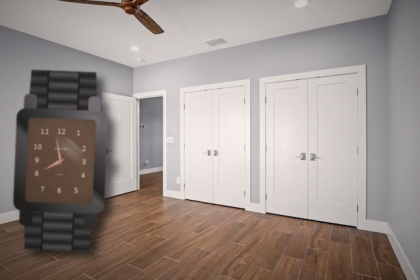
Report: 7 h 58 min
